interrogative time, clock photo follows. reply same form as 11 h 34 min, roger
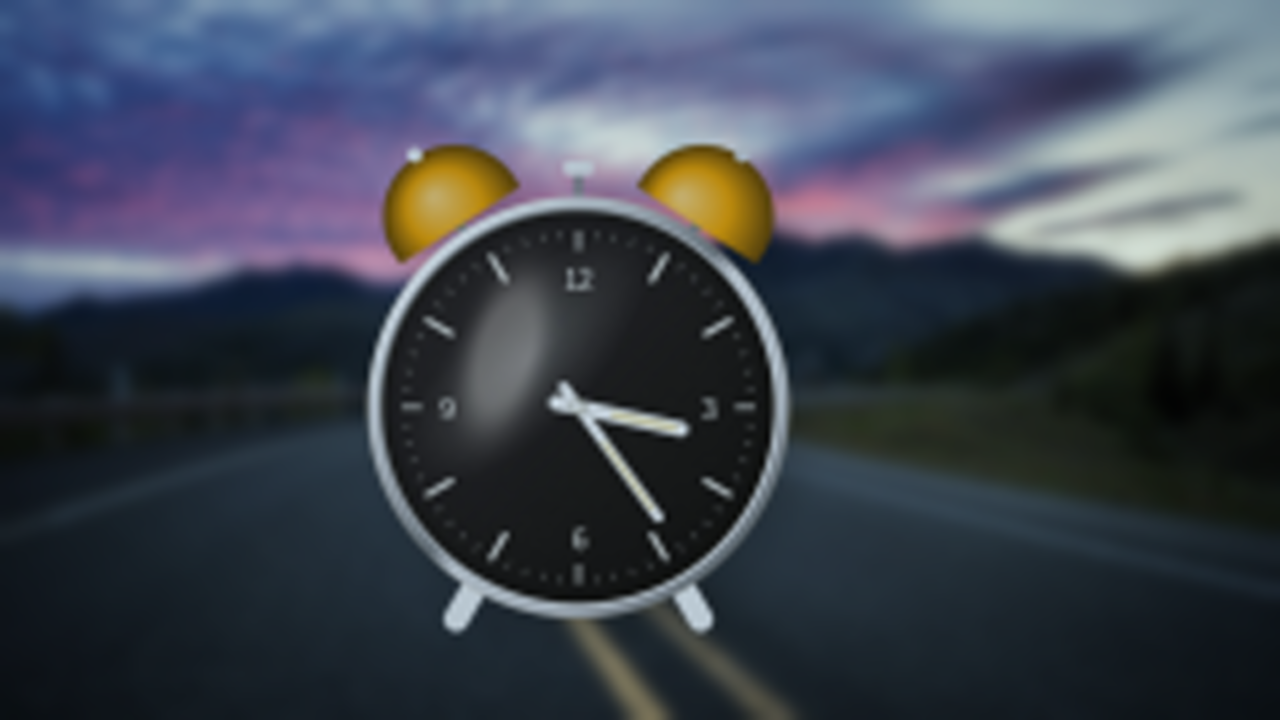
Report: 3 h 24 min
